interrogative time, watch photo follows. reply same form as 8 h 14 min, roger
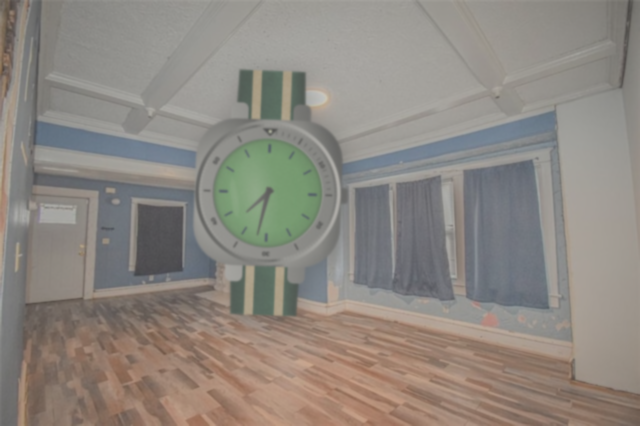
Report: 7 h 32 min
